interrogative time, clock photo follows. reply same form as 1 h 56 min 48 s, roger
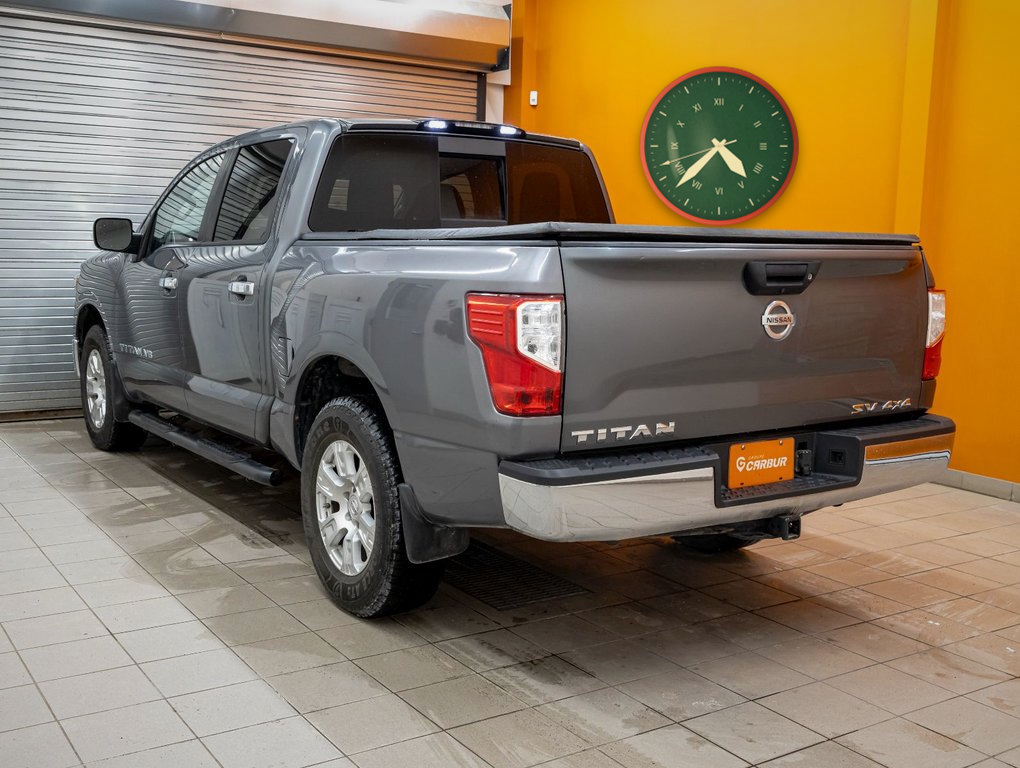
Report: 4 h 37 min 42 s
